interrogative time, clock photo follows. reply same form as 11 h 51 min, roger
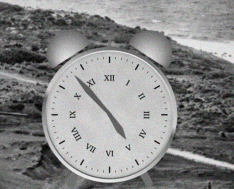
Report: 4 h 53 min
